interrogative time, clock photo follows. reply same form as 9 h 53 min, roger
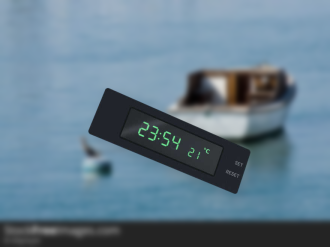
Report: 23 h 54 min
